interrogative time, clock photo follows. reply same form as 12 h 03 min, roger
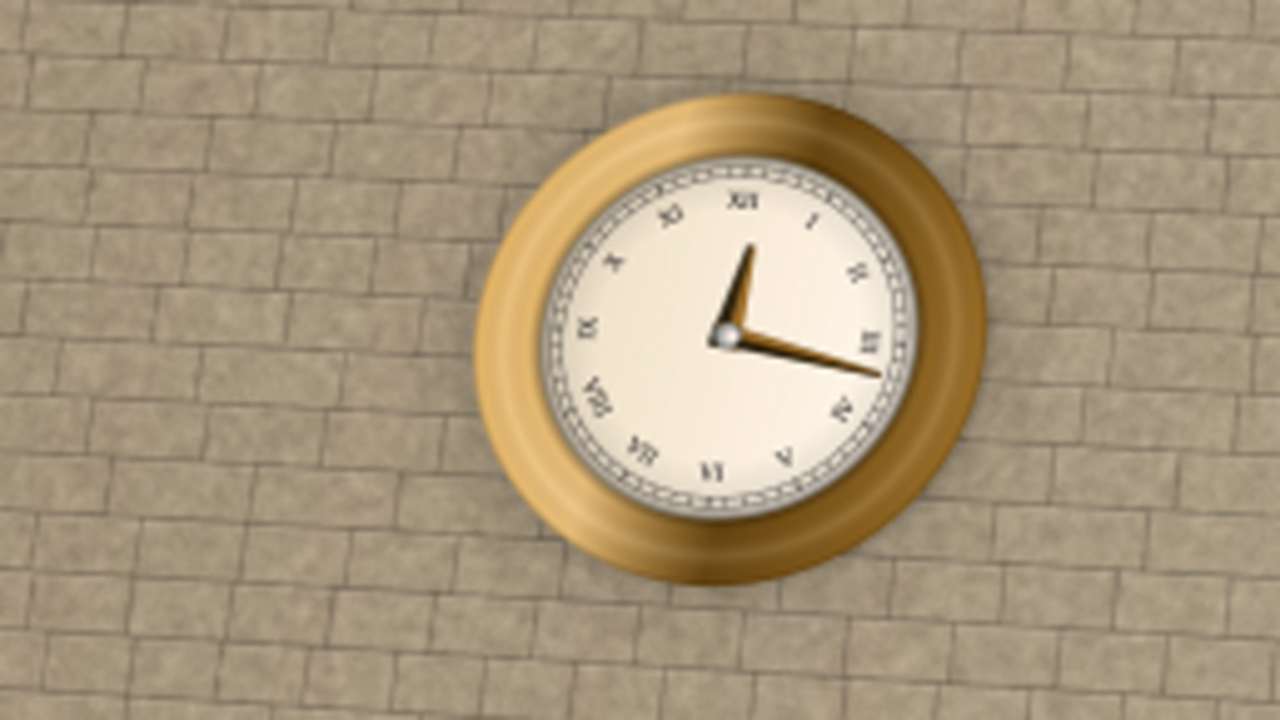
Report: 12 h 17 min
